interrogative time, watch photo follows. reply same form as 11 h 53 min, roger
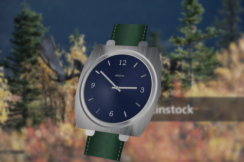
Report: 2 h 51 min
